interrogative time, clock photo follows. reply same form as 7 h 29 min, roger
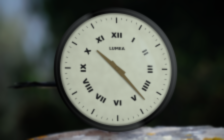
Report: 10 h 23 min
